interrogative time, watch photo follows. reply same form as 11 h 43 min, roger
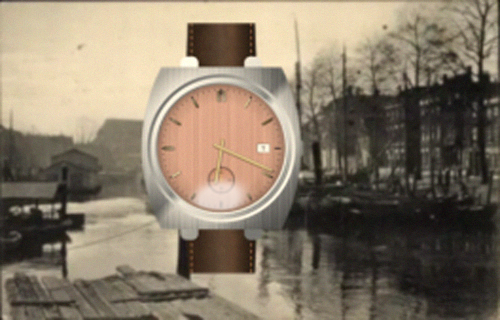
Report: 6 h 19 min
